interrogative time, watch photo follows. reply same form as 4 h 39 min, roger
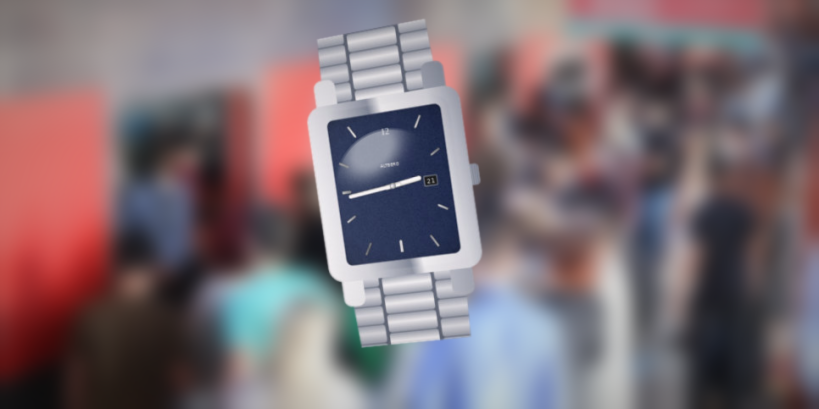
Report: 2 h 44 min
